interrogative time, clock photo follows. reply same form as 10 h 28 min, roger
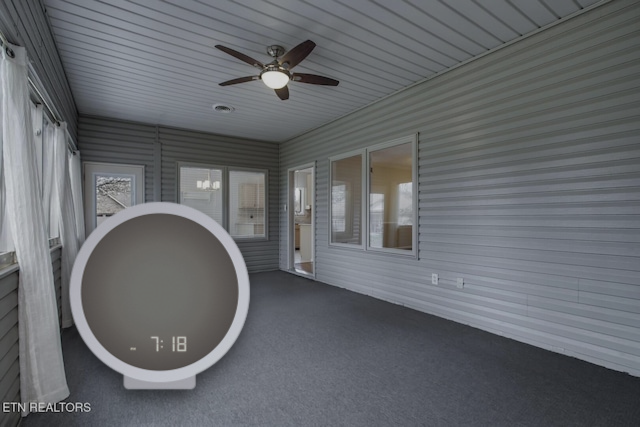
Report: 7 h 18 min
